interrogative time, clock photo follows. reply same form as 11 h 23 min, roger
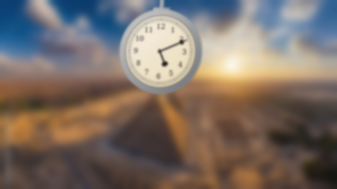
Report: 5 h 11 min
